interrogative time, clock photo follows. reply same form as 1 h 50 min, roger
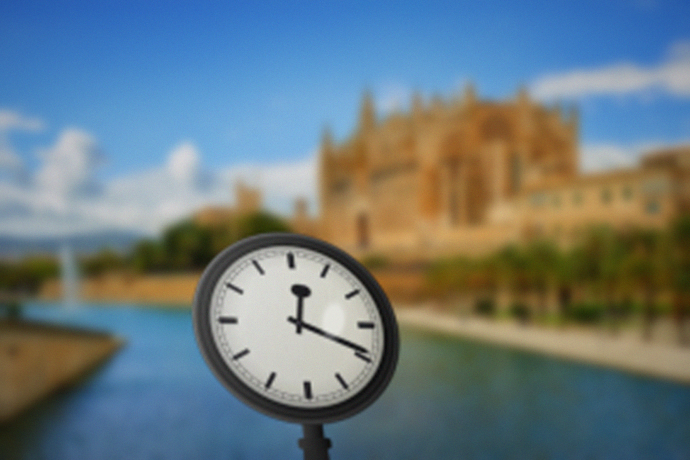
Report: 12 h 19 min
